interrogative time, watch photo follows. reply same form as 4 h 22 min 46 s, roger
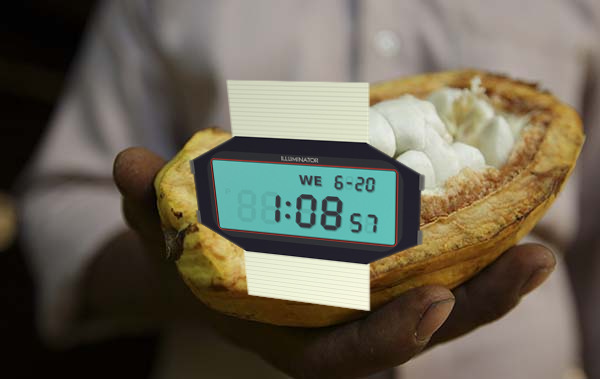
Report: 1 h 08 min 57 s
